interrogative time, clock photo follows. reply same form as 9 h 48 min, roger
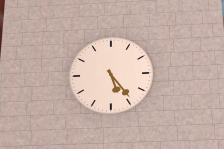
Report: 5 h 24 min
